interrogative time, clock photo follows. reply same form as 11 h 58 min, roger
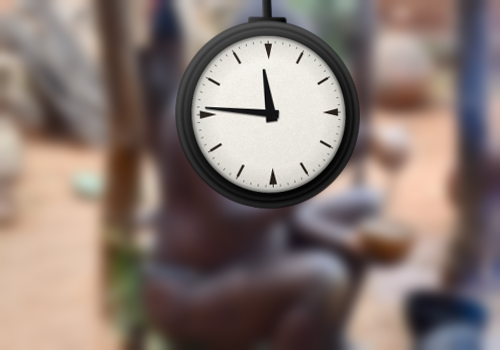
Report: 11 h 46 min
